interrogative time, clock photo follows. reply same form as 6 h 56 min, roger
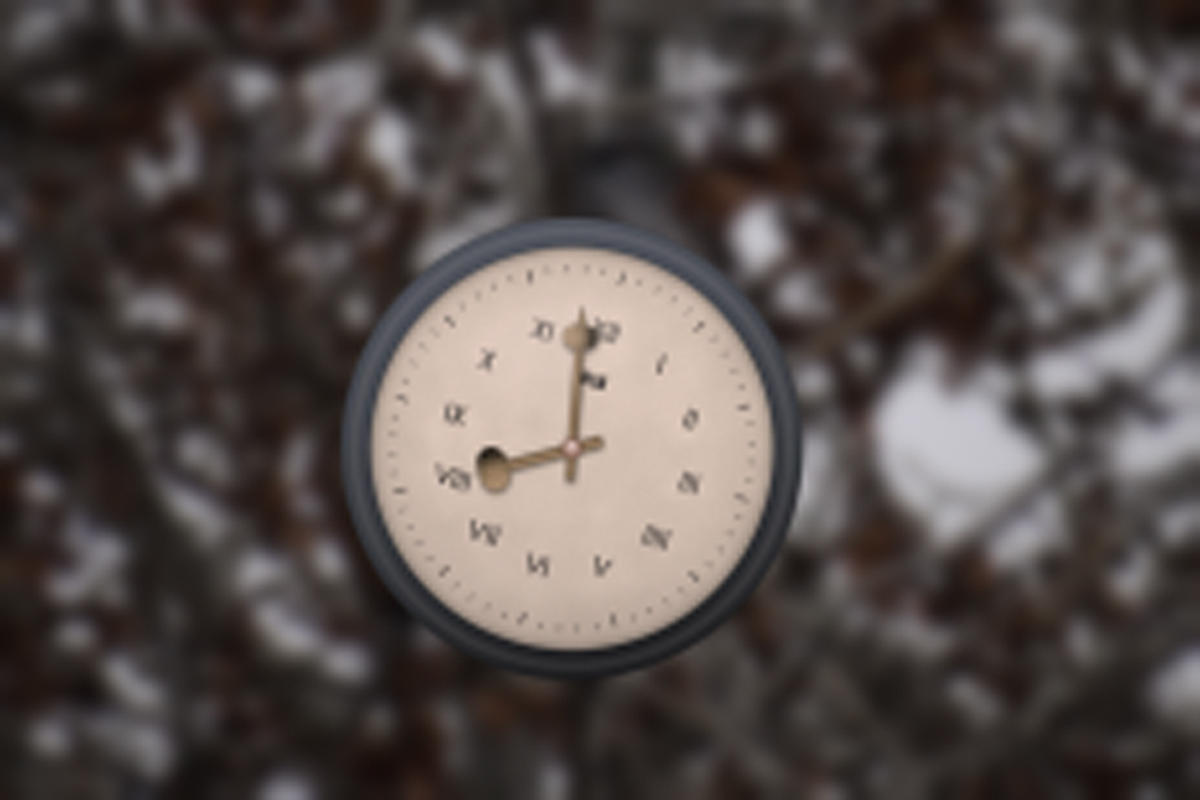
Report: 7 h 58 min
